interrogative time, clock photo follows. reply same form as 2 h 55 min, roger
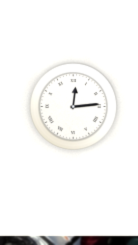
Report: 12 h 14 min
